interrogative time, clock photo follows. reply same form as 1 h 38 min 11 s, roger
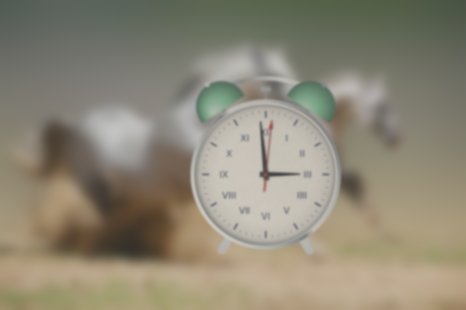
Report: 2 h 59 min 01 s
